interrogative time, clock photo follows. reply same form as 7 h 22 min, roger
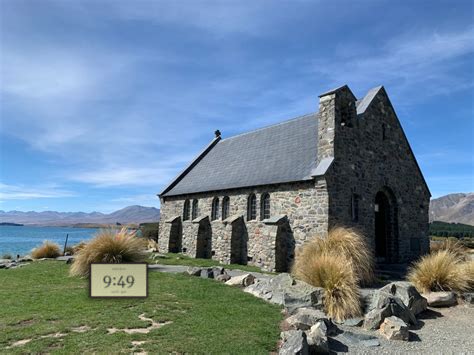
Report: 9 h 49 min
